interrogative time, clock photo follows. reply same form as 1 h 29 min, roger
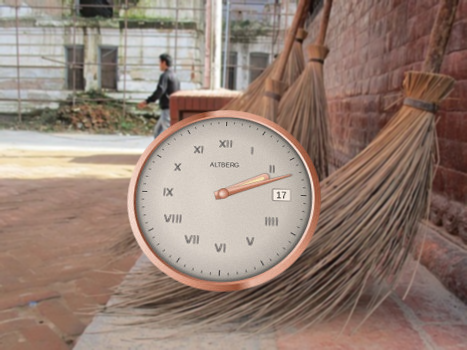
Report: 2 h 12 min
